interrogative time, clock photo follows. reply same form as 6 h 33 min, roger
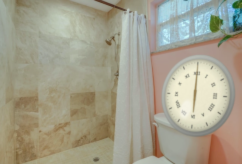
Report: 6 h 00 min
